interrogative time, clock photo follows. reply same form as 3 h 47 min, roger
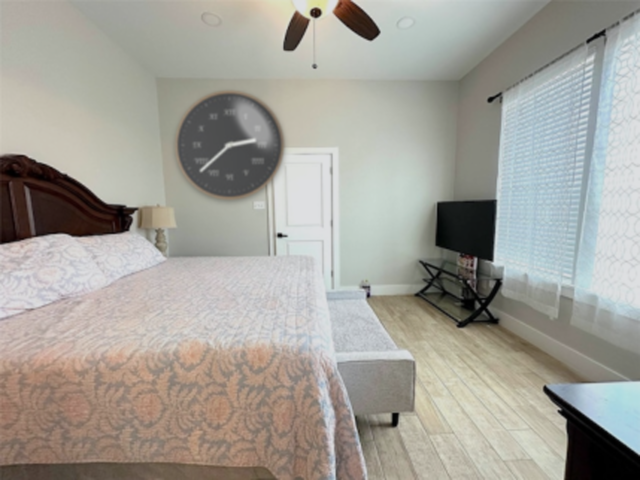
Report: 2 h 38 min
